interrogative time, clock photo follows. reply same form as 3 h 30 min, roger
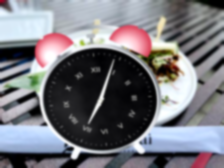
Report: 7 h 04 min
